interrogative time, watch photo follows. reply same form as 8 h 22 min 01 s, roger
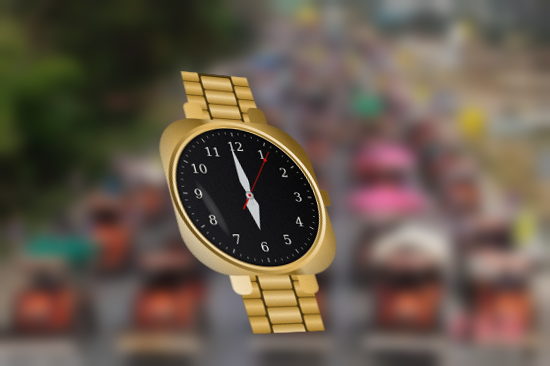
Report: 5 h 59 min 06 s
